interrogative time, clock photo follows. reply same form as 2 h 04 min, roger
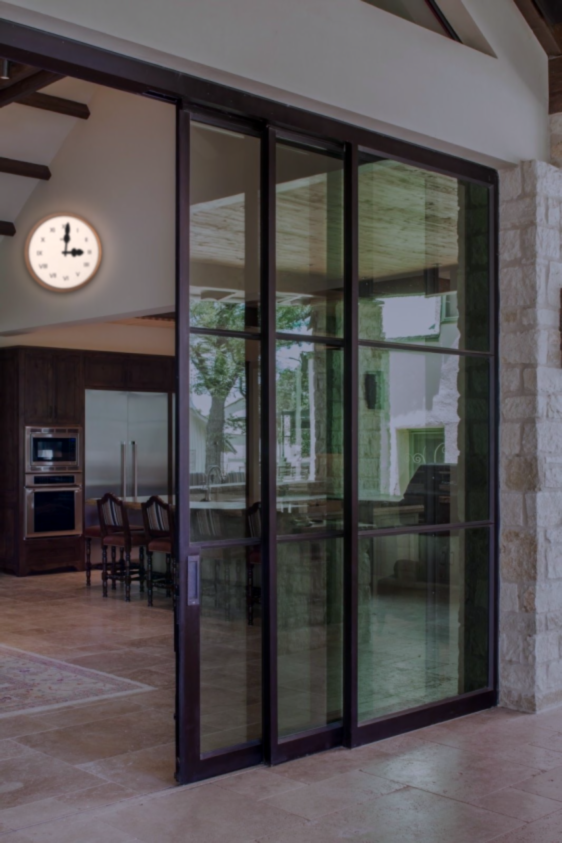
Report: 3 h 01 min
